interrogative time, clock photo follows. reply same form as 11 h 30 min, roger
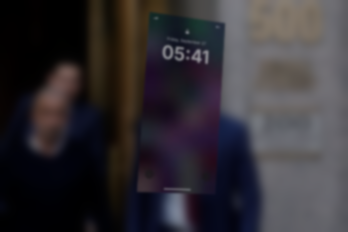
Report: 5 h 41 min
